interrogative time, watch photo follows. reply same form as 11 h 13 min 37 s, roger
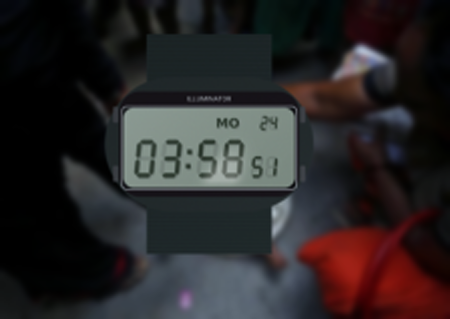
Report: 3 h 58 min 51 s
